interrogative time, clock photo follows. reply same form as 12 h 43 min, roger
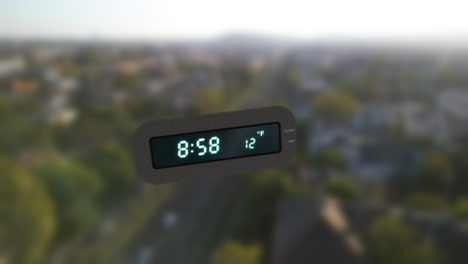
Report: 8 h 58 min
